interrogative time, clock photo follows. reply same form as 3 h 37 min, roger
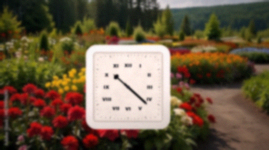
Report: 10 h 22 min
